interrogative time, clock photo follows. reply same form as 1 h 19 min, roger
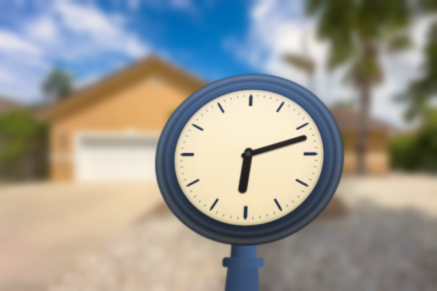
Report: 6 h 12 min
